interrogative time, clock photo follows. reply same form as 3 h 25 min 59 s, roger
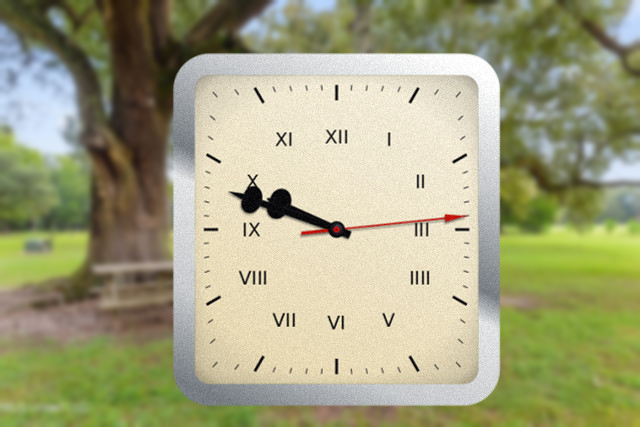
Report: 9 h 48 min 14 s
